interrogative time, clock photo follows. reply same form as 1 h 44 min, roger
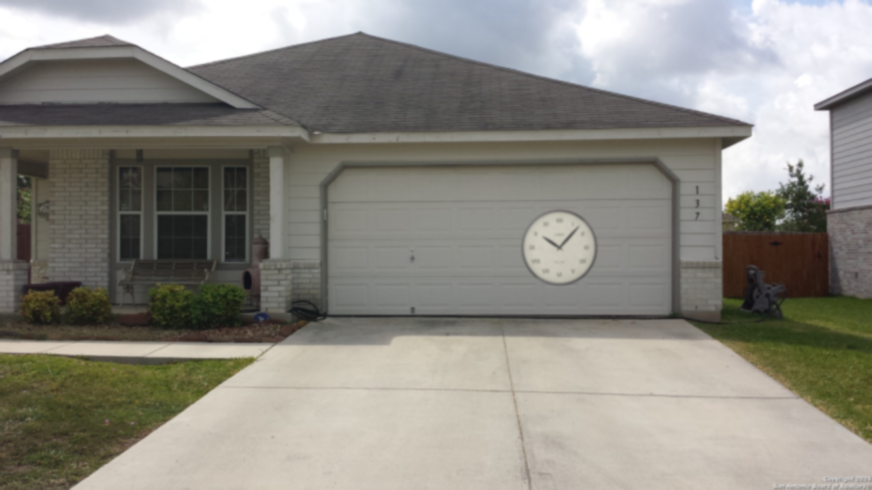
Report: 10 h 07 min
